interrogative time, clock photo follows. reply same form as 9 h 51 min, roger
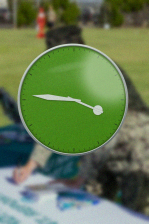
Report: 3 h 46 min
